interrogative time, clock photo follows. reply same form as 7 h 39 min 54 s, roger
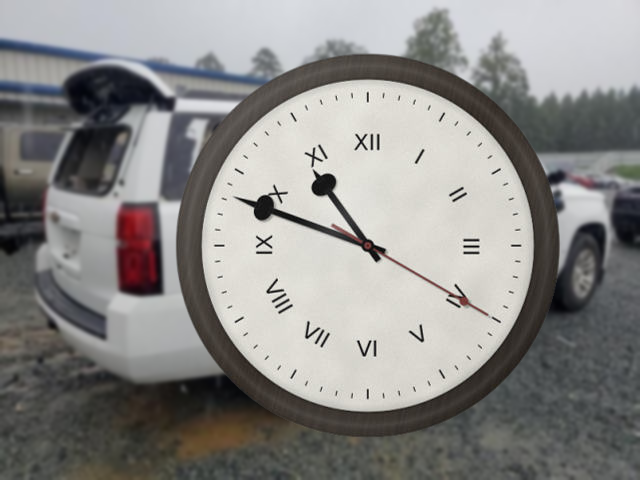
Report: 10 h 48 min 20 s
